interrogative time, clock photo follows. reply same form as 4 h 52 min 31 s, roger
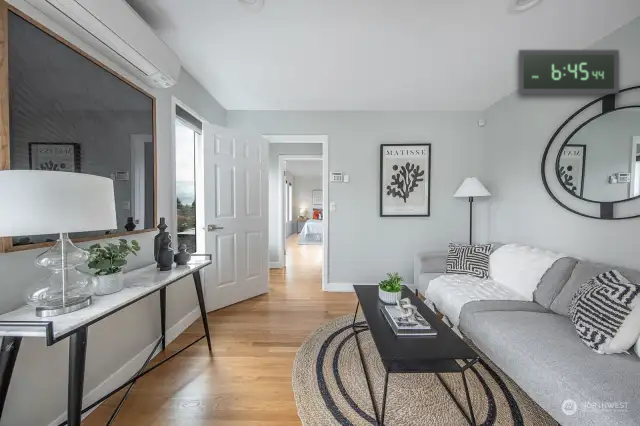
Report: 6 h 45 min 44 s
